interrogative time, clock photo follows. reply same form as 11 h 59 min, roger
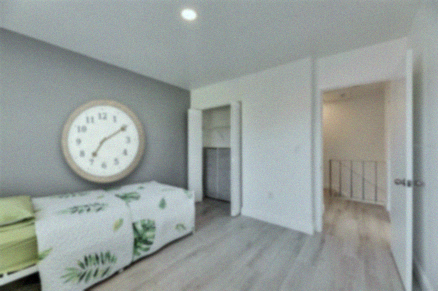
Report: 7 h 10 min
